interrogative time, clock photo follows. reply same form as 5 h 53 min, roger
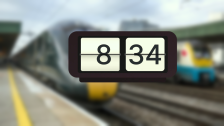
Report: 8 h 34 min
